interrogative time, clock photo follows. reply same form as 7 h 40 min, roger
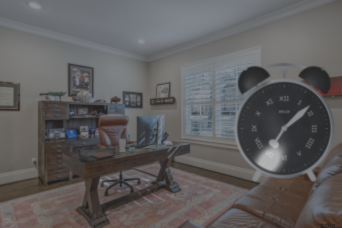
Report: 7 h 08 min
